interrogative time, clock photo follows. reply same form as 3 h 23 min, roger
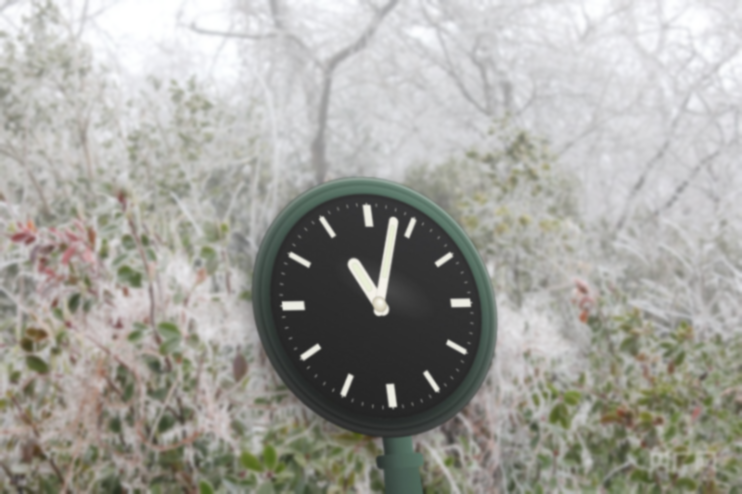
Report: 11 h 03 min
